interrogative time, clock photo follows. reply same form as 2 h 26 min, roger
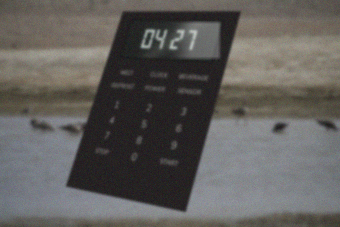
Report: 4 h 27 min
